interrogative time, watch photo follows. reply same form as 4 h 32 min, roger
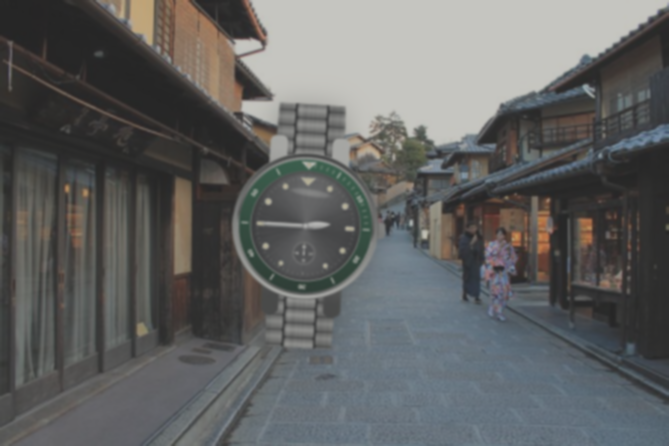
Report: 2 h 45 min
